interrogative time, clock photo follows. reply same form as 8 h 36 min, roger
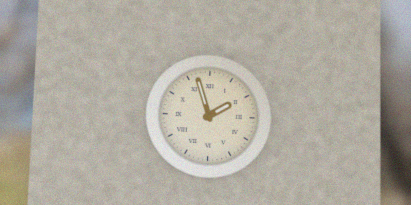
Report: 1 h 57 min
